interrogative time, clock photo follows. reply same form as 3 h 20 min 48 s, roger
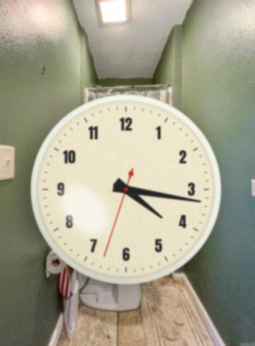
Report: 4 h 16 min 33 s
